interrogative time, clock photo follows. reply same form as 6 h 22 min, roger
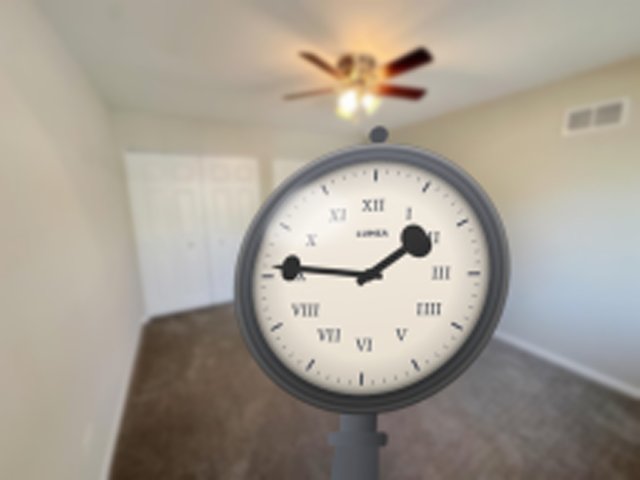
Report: 1 h 46 min
